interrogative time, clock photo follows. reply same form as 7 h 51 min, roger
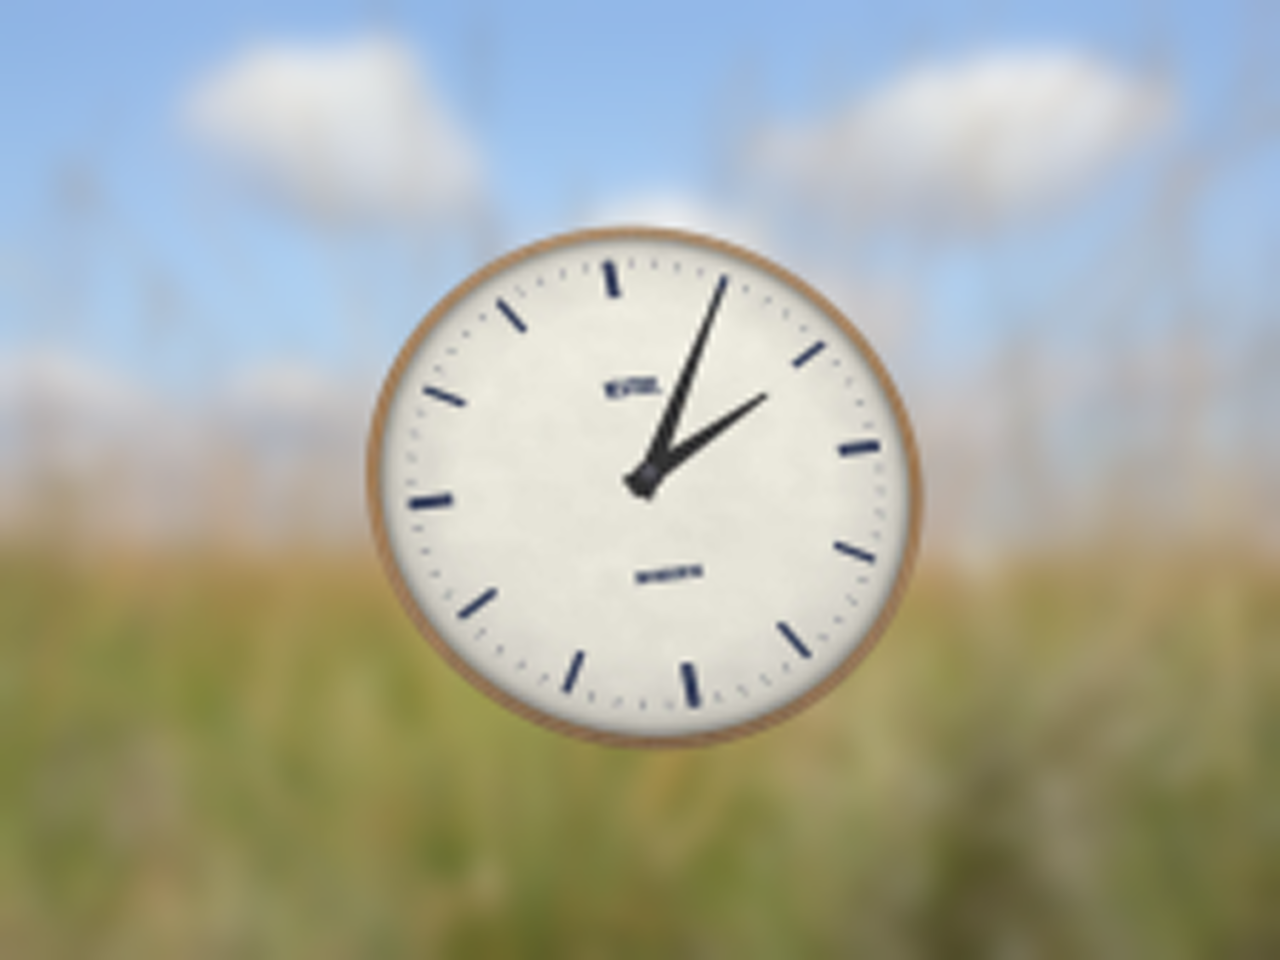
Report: 2 h 05 min
